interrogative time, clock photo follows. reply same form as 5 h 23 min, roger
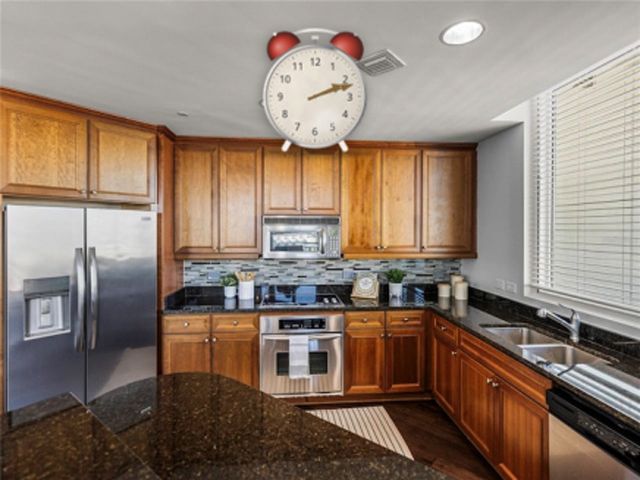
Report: 2 h 12 min
